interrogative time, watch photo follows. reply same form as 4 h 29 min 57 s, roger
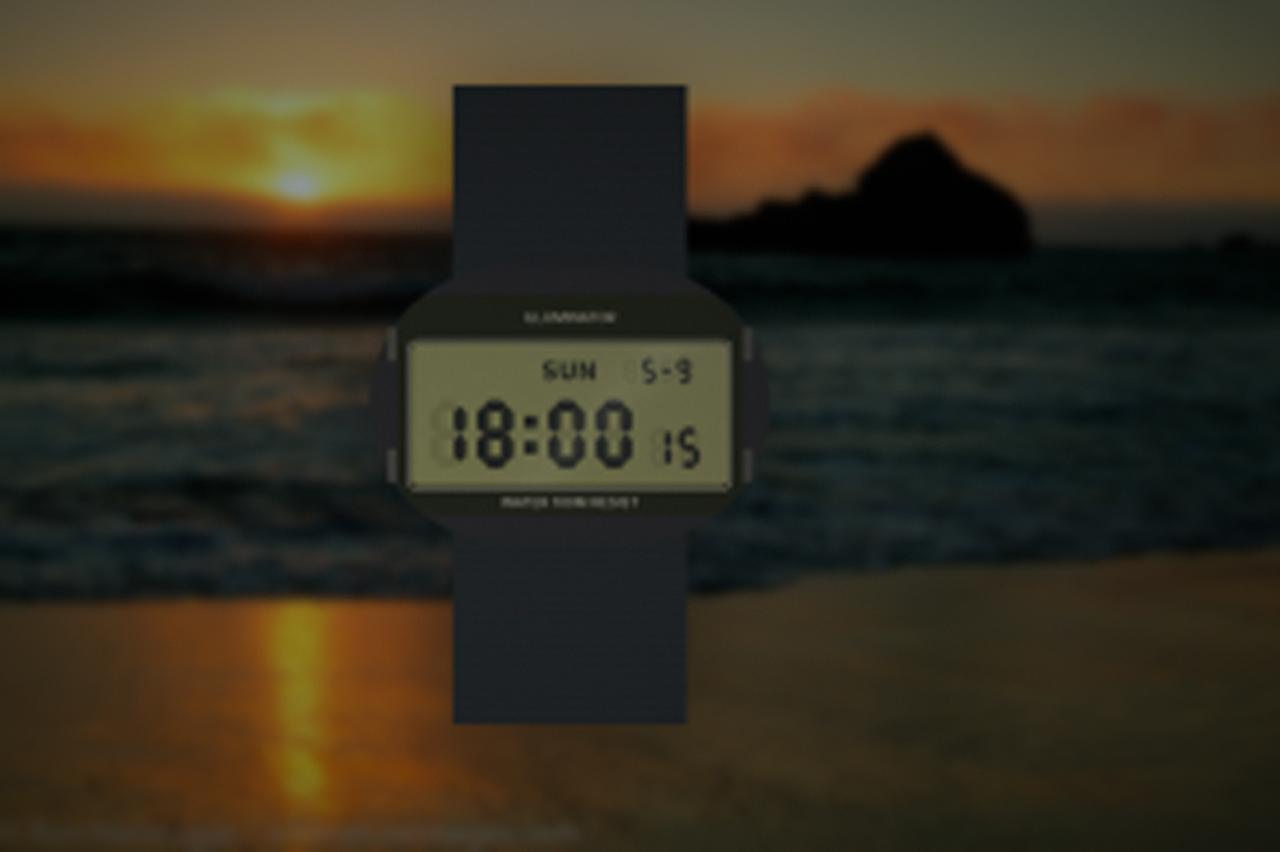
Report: 18 h 00 min 15 s
